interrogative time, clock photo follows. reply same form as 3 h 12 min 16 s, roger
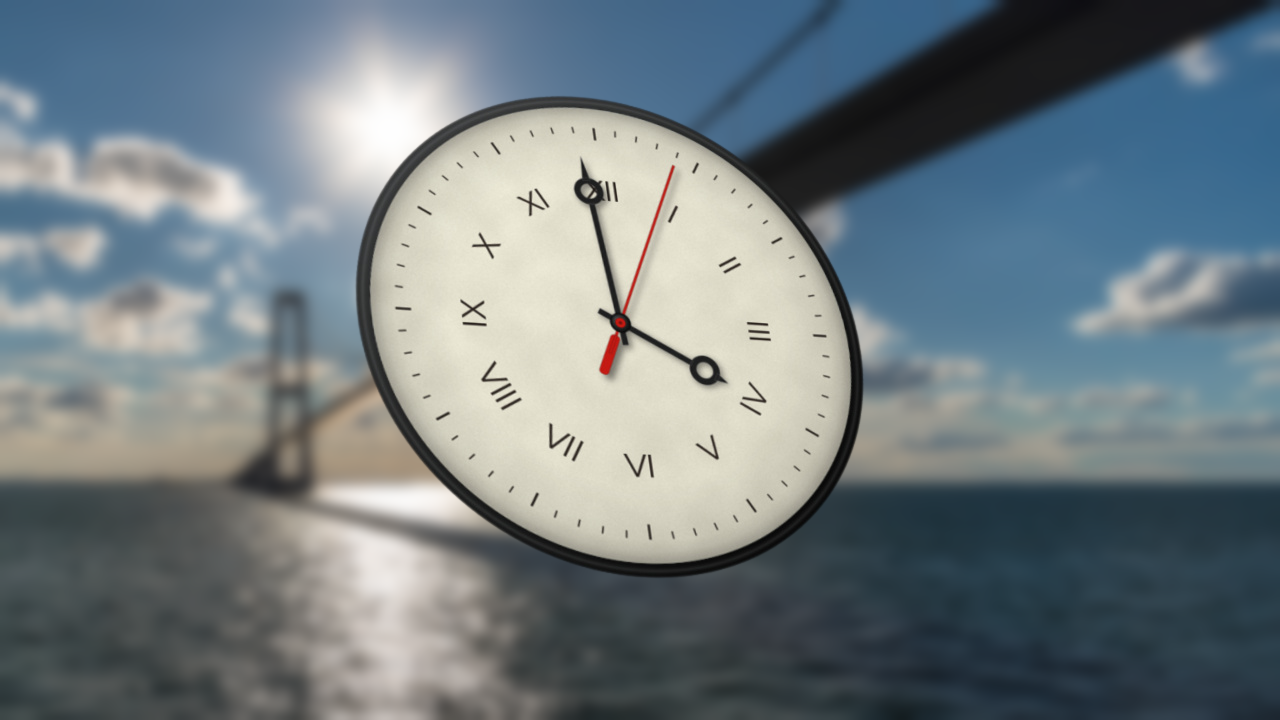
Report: 3 h 59 min 04 s
